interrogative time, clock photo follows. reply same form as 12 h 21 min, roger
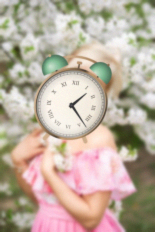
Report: 1 h 23 min
